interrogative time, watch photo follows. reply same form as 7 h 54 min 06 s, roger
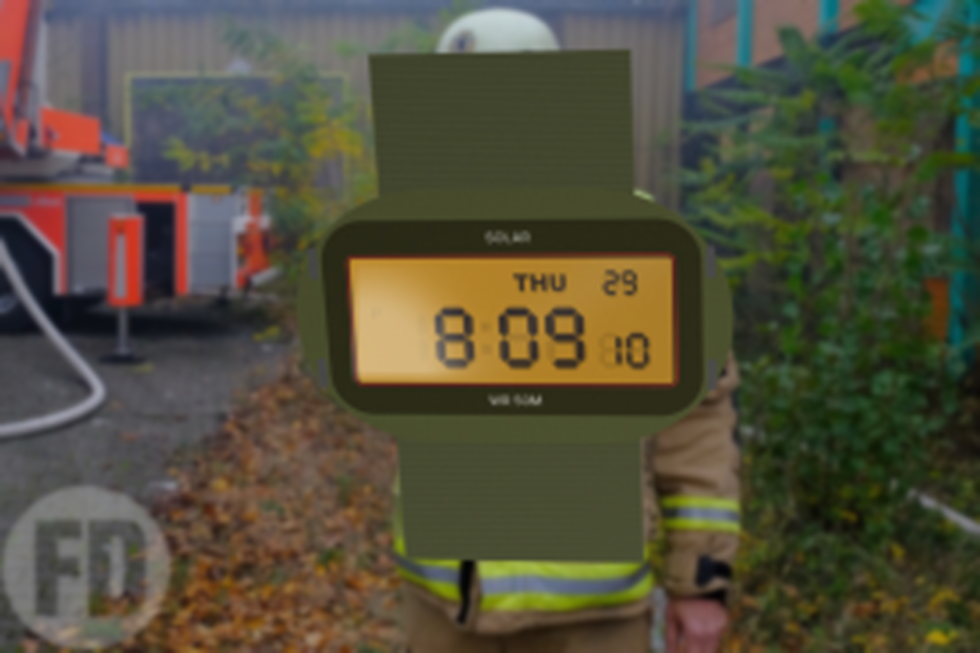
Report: 8 h 09 min 10 s
